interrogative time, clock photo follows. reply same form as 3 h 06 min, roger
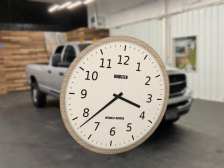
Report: 3 h 38 min
